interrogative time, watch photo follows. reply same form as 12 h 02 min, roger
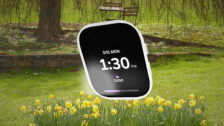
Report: 1 h 30 min
